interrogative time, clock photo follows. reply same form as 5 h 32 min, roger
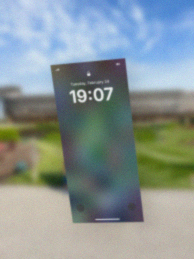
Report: 19 h 07 min
